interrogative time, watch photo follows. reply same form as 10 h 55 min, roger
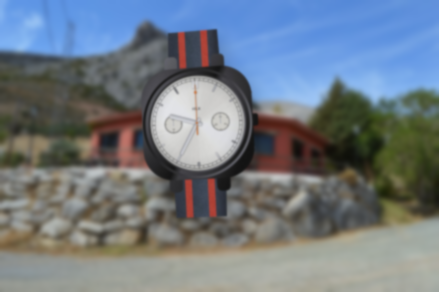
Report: 9 h 35 min
